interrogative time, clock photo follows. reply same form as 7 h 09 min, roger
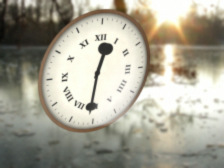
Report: 12 h 31 min
